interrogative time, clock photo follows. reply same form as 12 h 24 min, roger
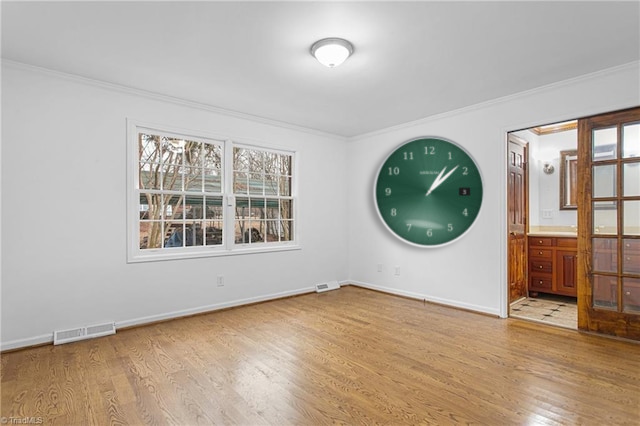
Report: 1 h 08 min
